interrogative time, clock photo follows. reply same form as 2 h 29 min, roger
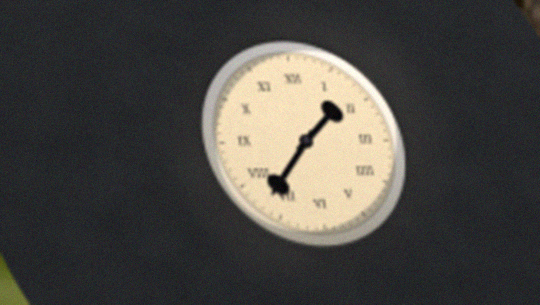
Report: 1 h 37 min
